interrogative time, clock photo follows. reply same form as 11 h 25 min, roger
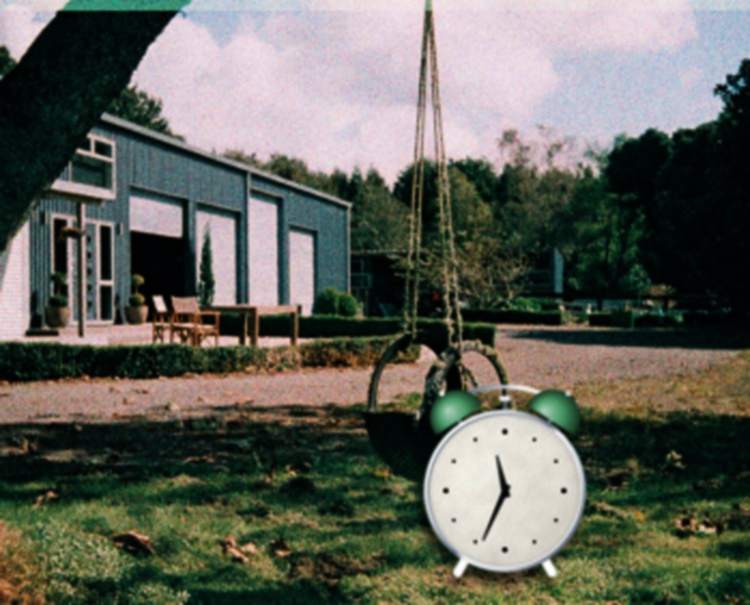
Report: 11 h 34 min
